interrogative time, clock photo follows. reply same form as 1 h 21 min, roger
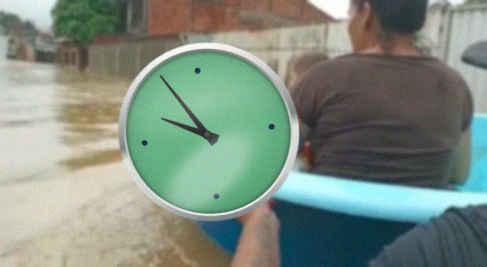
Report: 9 h 55 min
